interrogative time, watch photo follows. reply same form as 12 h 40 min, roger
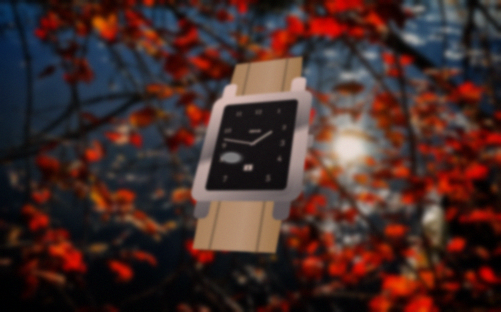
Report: 1 h 47 min
